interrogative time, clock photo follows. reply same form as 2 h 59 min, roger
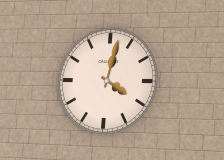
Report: 4 h 02 min
